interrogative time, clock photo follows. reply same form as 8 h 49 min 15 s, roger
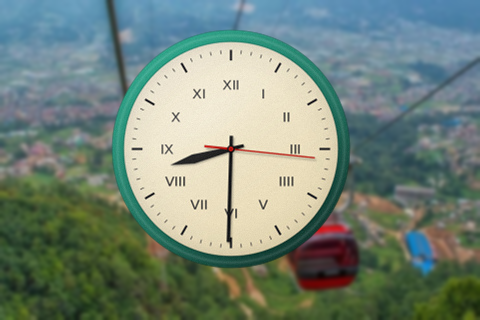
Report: 8 h 30 min 16 s
